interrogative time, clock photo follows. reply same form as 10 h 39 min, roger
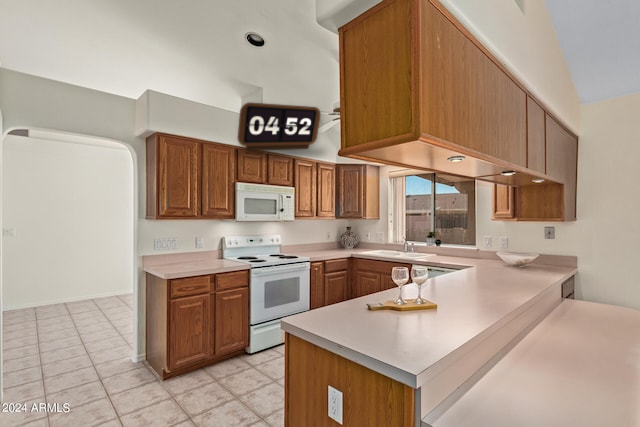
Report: 4 h 52 min
